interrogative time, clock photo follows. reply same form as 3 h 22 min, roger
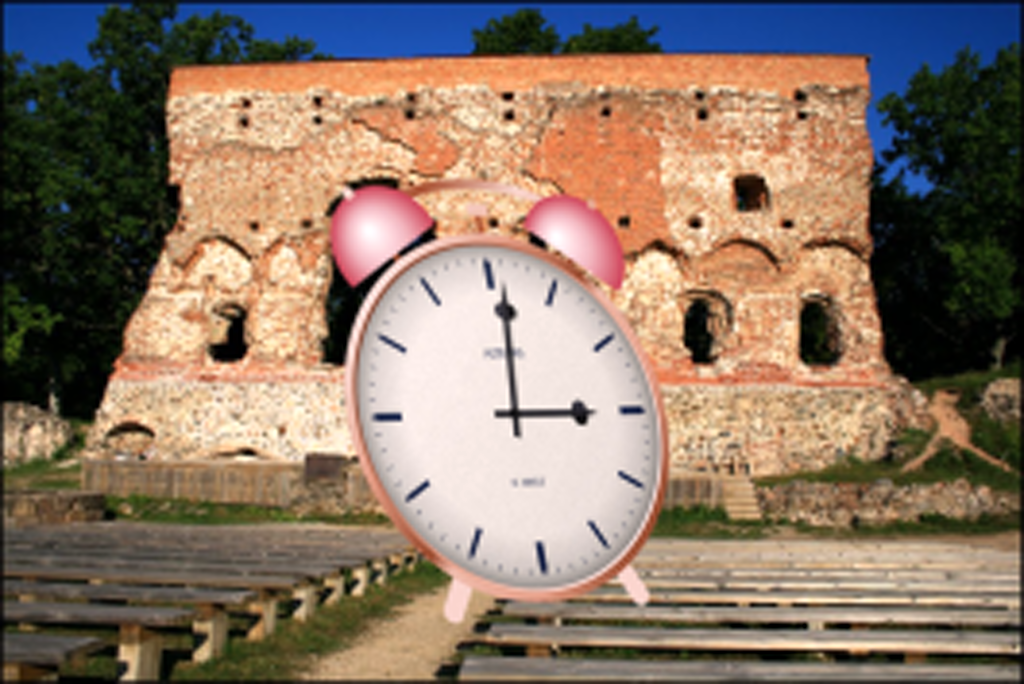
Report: 3 h 01 min
